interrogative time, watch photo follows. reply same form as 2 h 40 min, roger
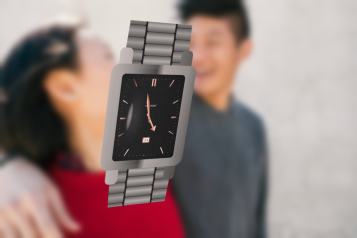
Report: 4 h 58 min
